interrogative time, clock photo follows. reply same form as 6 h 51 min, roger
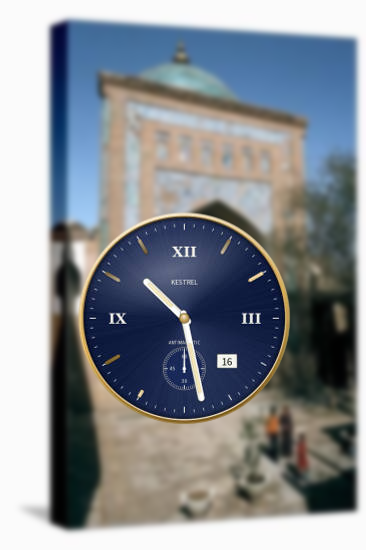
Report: 10 h 28 min
